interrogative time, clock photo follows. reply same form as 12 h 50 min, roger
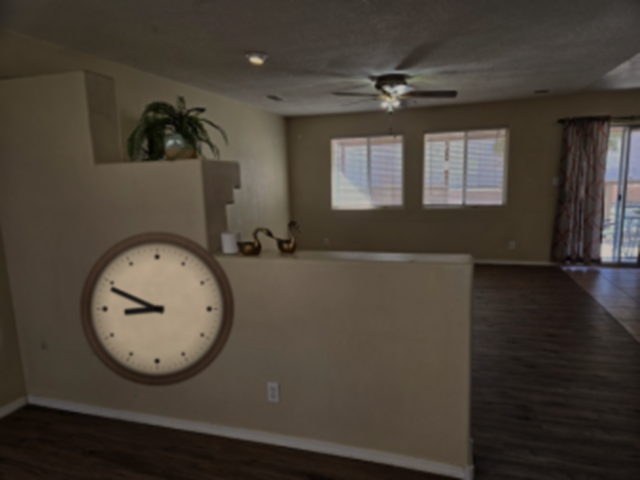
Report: 8 h 49 min
